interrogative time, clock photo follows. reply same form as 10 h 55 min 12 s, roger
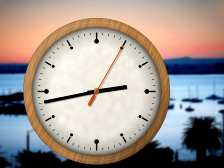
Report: 2 h 43 min 05 s
